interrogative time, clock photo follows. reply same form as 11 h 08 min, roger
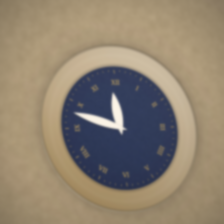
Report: 11 h 48 min
